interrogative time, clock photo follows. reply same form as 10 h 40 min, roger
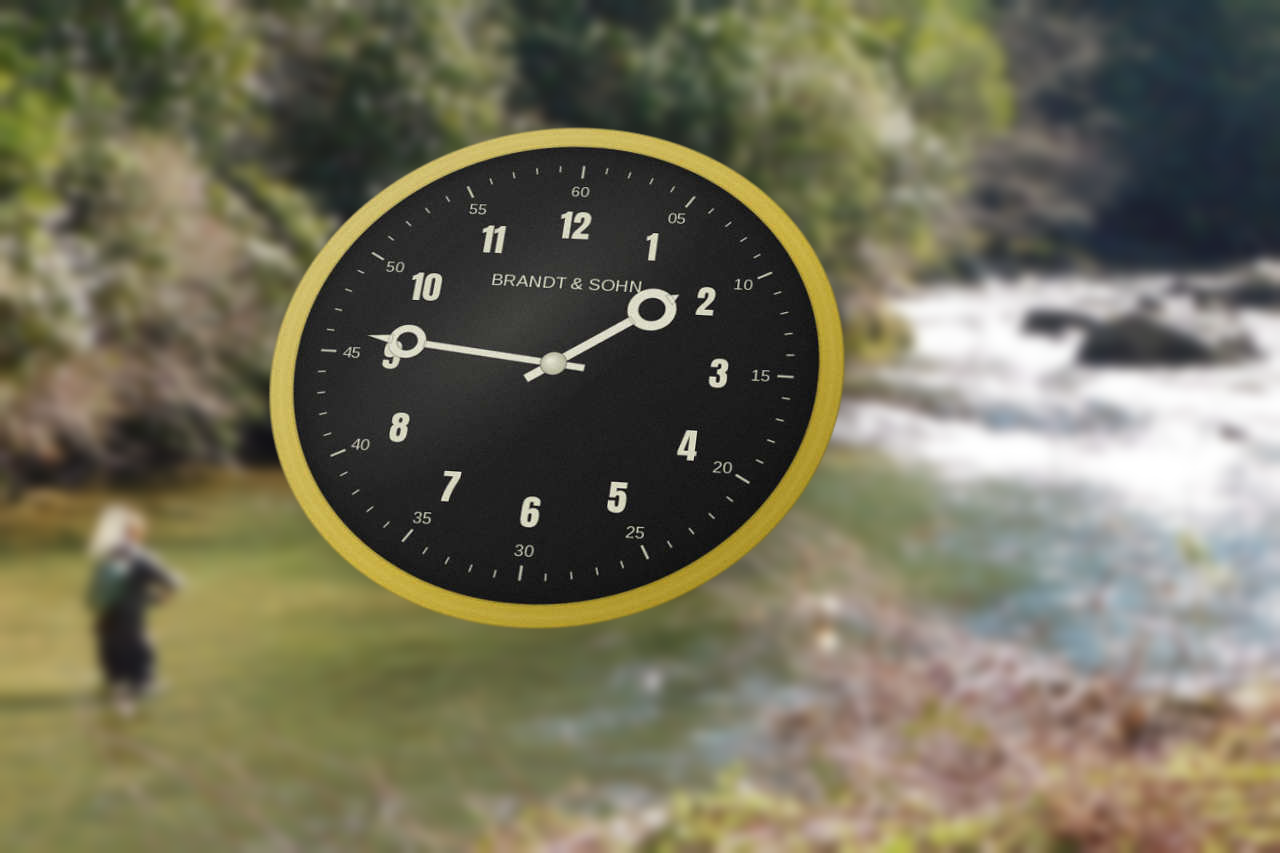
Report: 1 h 46 min
